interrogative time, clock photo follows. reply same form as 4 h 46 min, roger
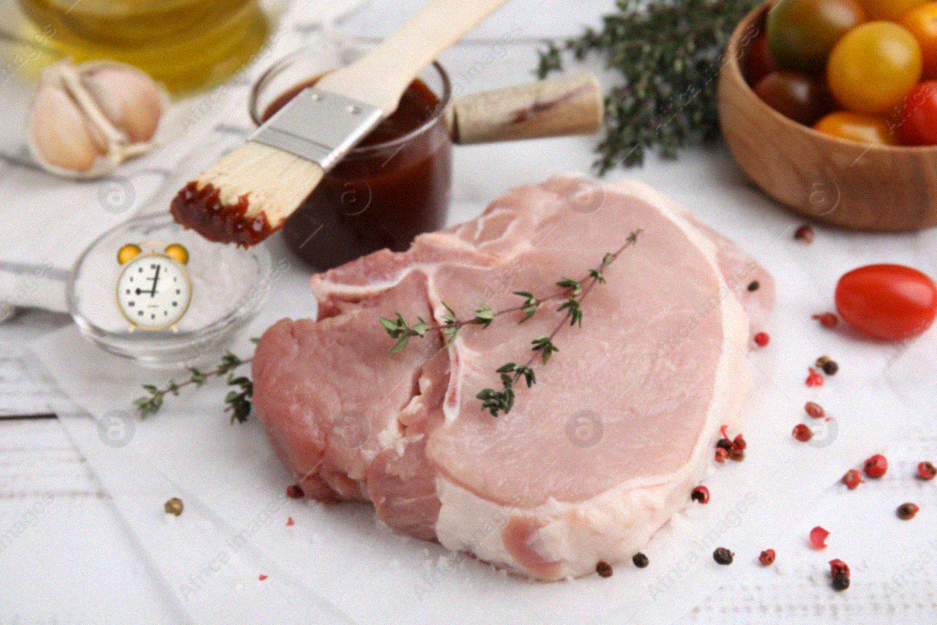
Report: 9 h 02 min
